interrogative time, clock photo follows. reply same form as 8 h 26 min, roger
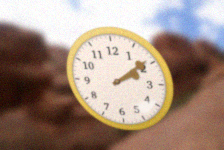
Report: 2 h 09 min
